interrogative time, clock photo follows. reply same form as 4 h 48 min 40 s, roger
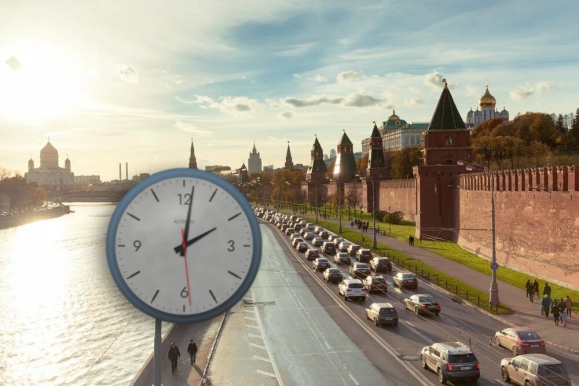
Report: 2 h 01 min 29 s
